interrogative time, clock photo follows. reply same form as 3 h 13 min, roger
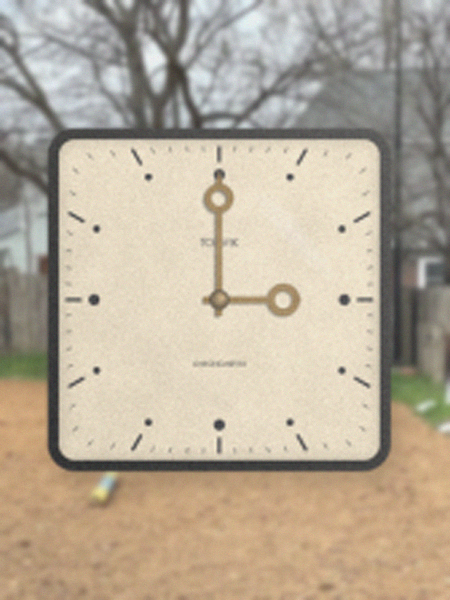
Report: 3 h 00 min
